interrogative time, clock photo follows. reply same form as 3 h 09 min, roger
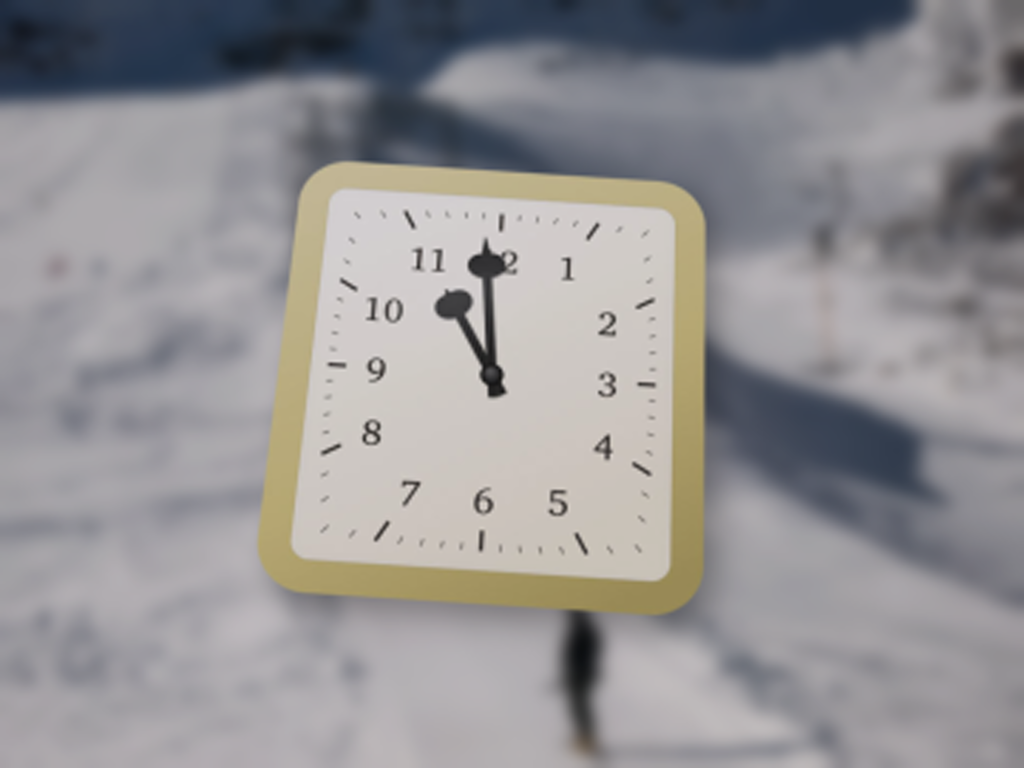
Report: 10 h 59 min
